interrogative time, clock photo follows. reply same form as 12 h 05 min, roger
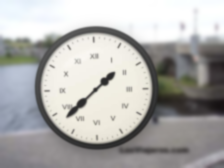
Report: 1 h 38 min
